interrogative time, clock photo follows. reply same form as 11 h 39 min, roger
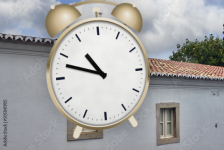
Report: 10 h 48 min
